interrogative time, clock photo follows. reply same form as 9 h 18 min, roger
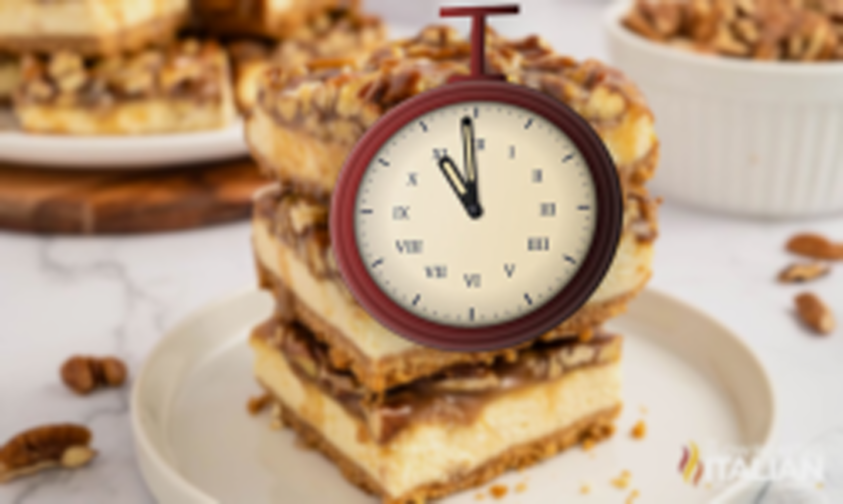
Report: 10 h 59 min
